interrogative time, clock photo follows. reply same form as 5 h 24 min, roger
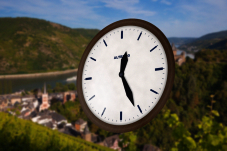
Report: 12 h 26 min
